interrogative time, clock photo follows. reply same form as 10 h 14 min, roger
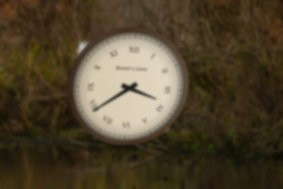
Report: 3 h 39 min
